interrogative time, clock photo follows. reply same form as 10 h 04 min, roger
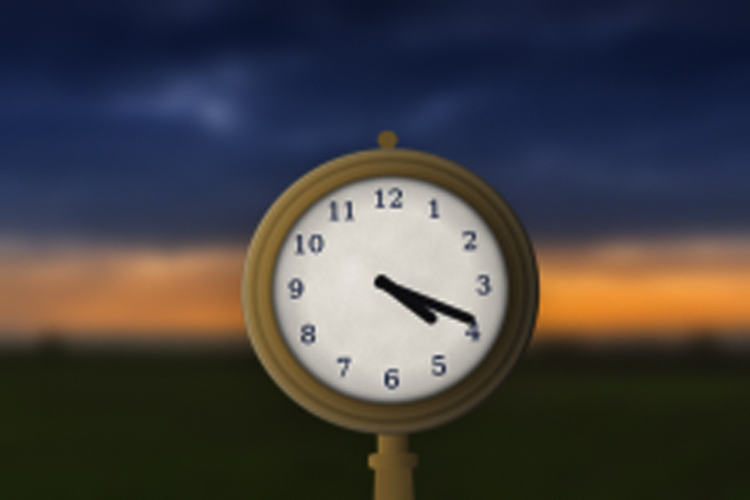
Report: 4 h 19 min
